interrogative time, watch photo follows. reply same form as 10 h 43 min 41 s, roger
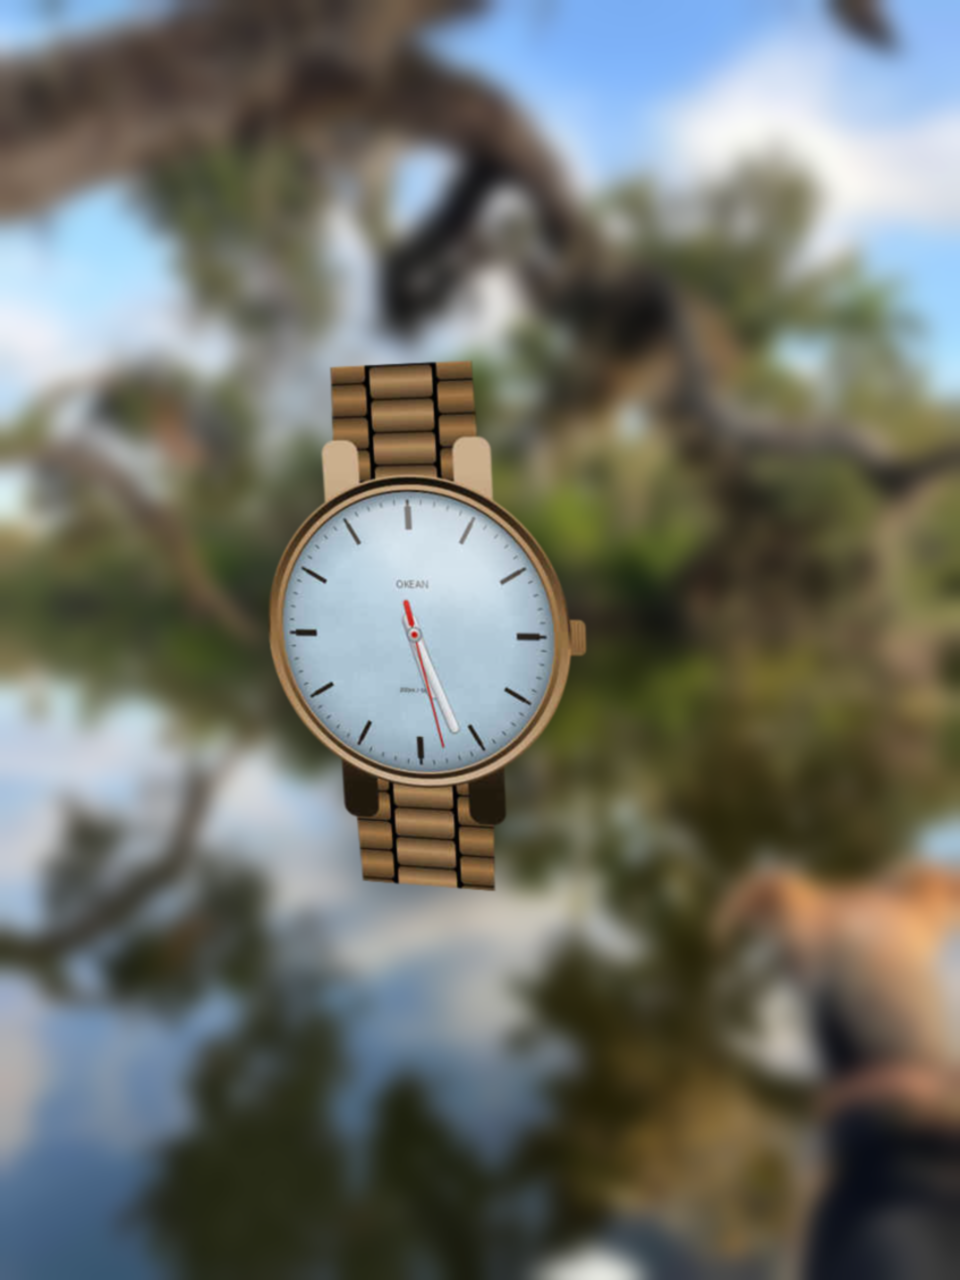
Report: 5 h 26 min 28 s
